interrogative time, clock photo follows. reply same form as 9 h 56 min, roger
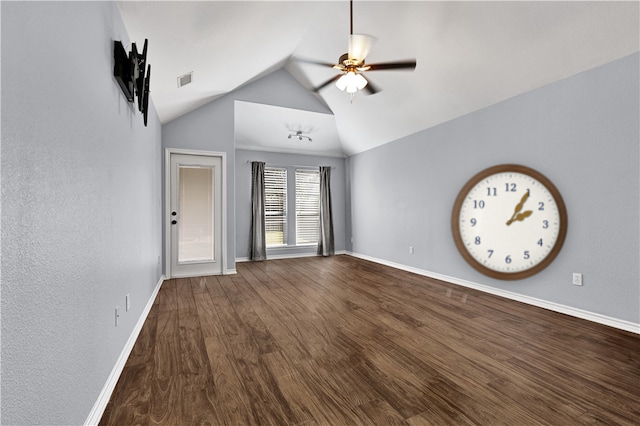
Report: 2 h 05 min
